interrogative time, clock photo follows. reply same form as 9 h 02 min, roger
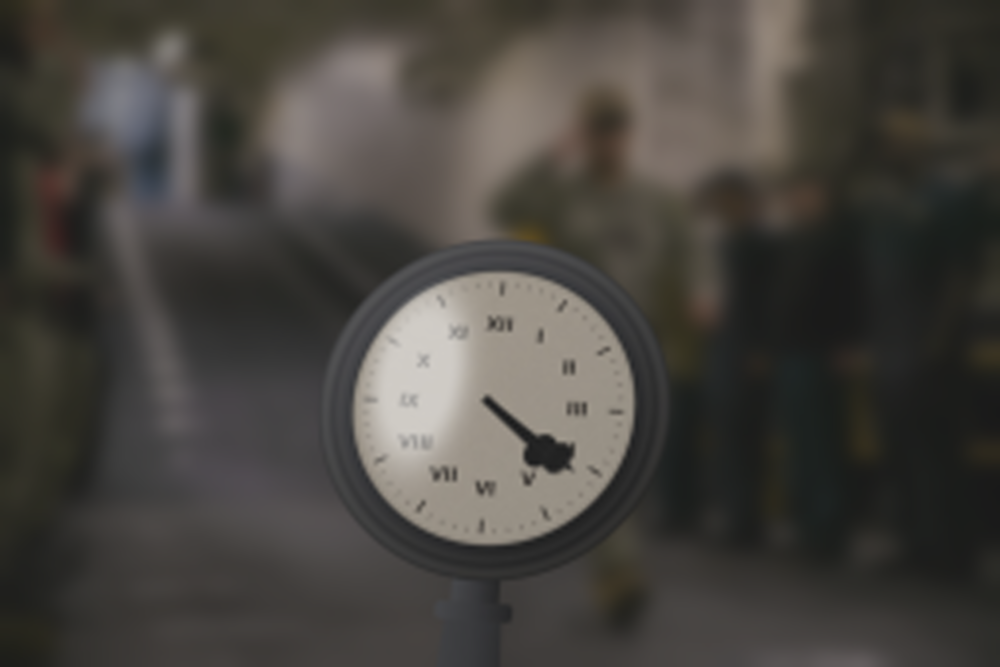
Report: 4 h 21 min
